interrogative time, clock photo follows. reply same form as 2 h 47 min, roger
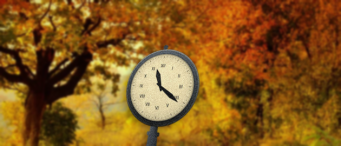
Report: 11 h 21 min
